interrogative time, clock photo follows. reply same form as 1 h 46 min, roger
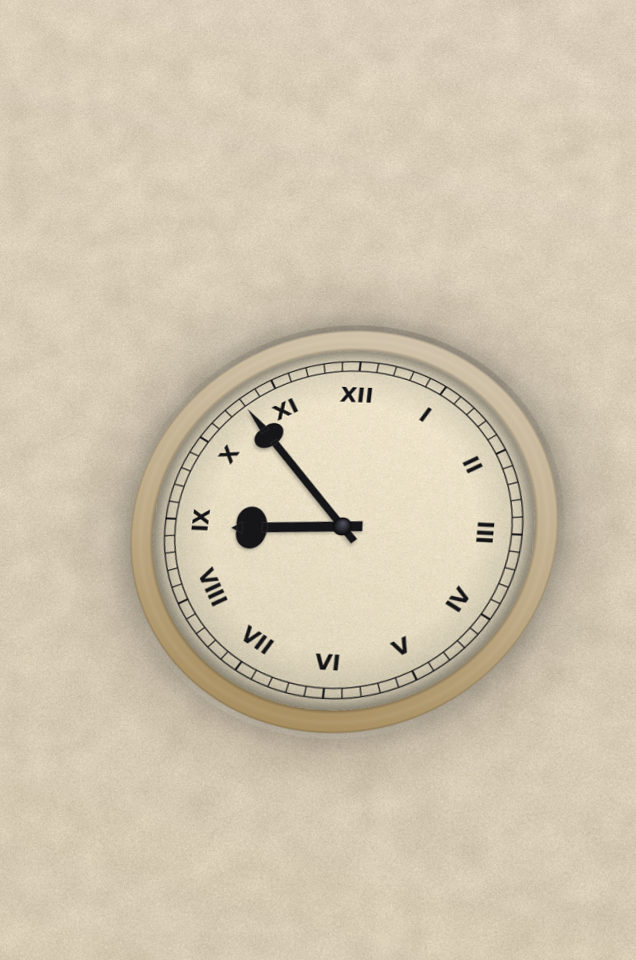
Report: 8 h 53 min
